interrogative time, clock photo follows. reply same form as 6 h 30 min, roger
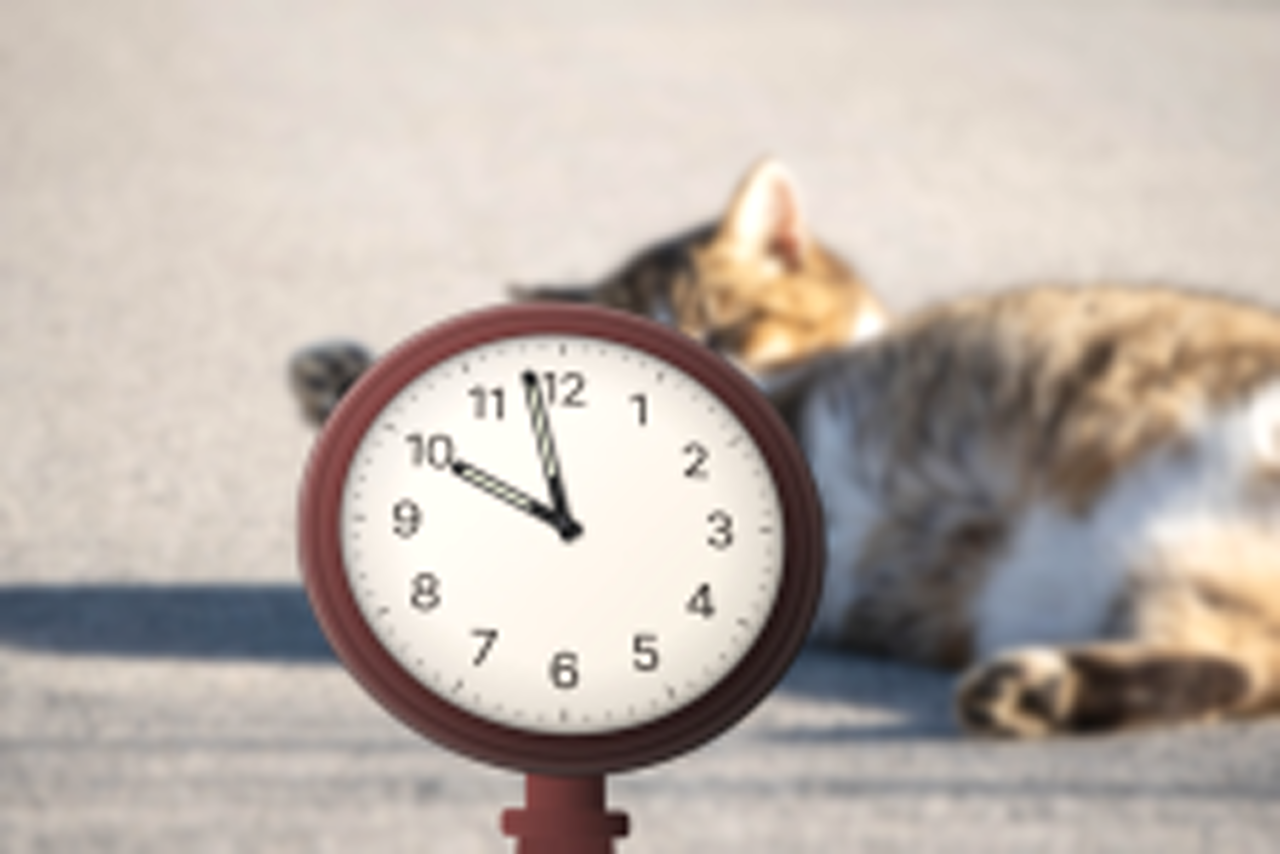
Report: 9 h 58 min
